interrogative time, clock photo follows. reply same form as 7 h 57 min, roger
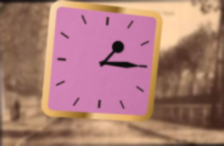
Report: 1 h 15 min
